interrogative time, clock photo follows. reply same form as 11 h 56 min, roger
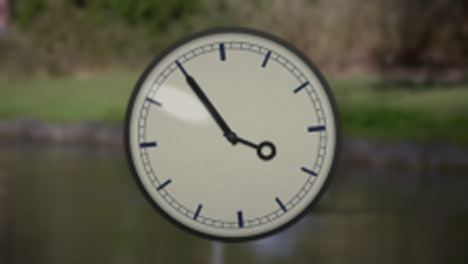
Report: 3 h 55 min
